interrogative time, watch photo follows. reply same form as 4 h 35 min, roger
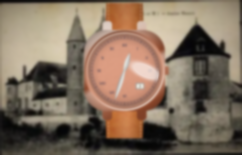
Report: 12 h 33 min
